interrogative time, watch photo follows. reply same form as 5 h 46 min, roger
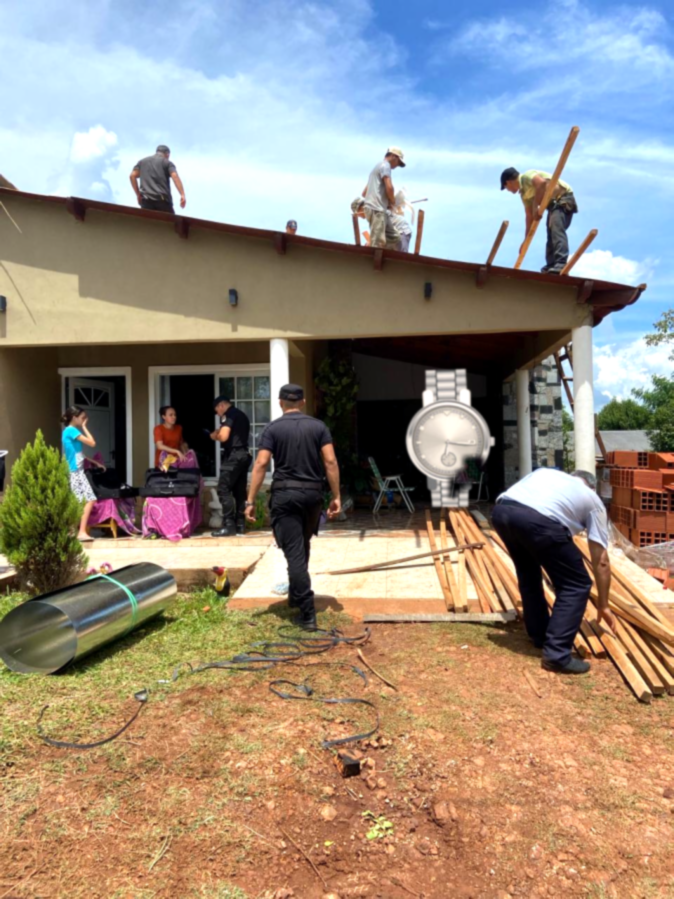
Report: 6 h 16 min
